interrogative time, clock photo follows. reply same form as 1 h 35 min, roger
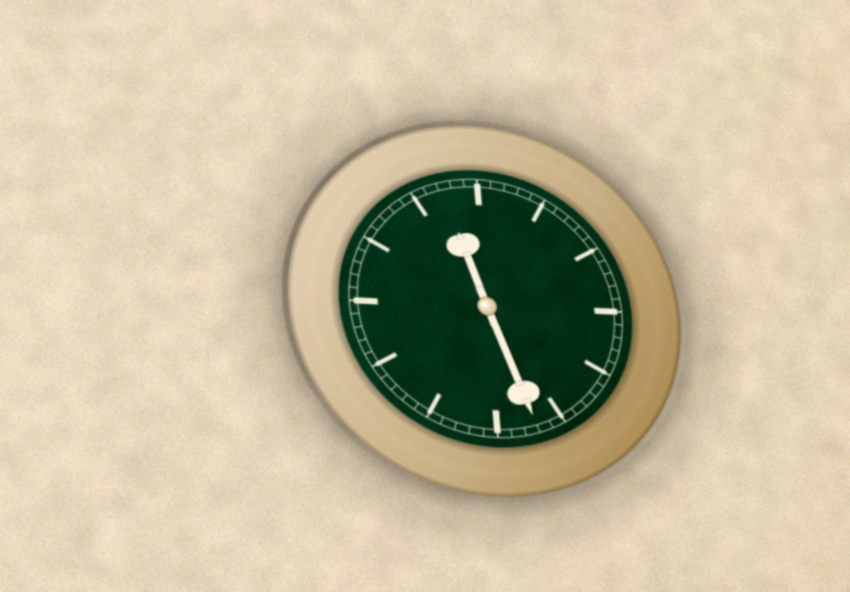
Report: 11 h 27 min
